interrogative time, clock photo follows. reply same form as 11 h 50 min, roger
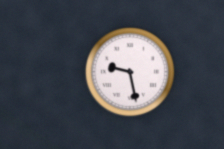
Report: 9 h 28 min
